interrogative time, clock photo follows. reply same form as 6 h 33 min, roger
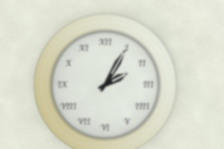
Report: 2 h 05 min
